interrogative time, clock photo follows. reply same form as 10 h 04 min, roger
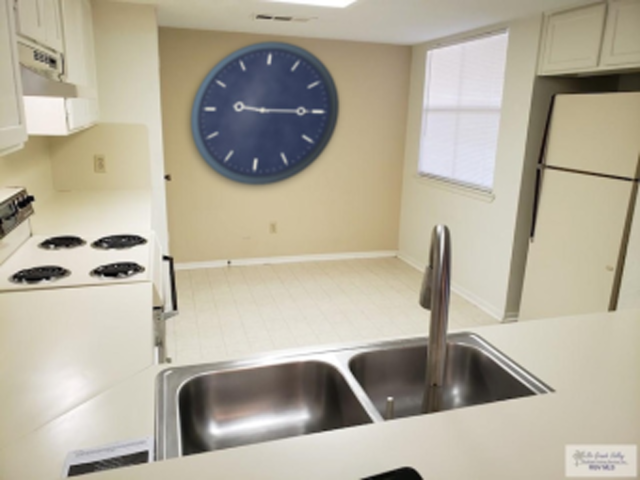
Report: 9 h 15 min
